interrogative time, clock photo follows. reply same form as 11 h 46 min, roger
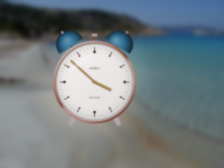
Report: 3 h 52 min
